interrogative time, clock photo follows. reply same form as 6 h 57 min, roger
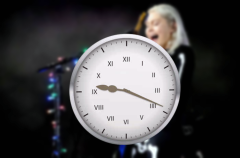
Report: 9 h 19 min
